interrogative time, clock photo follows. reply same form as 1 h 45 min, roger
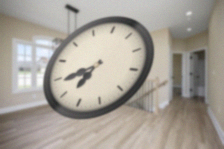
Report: 6 h 39 min
